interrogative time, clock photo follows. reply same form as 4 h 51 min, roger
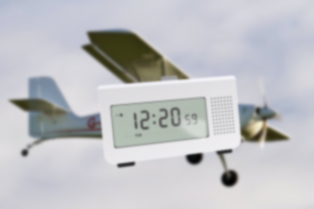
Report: 12 h 20 min
